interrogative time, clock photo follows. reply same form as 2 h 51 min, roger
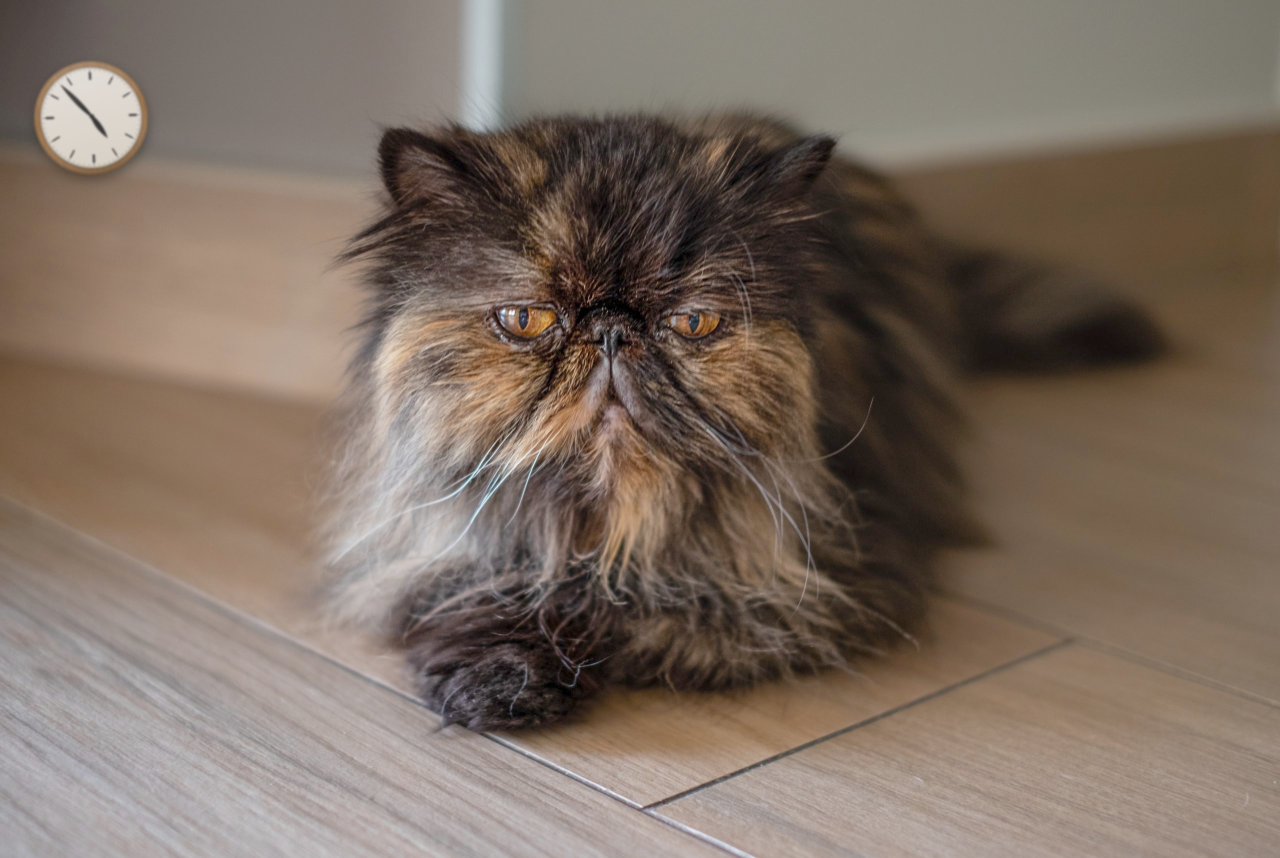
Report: 4 h 53 min
